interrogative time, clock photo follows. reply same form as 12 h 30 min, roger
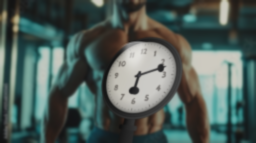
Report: 6 h 12 min
